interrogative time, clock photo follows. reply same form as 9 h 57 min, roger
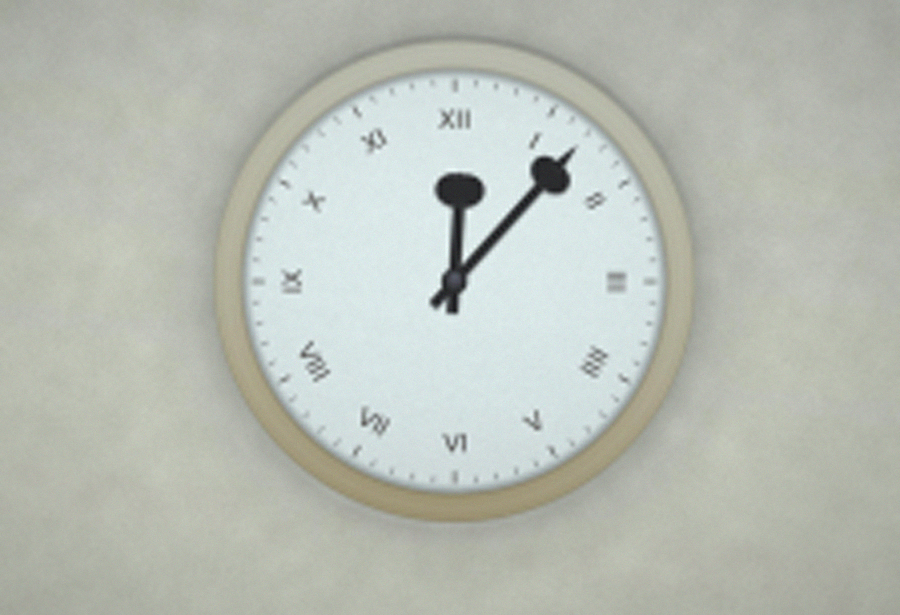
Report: 12 h 07 min
